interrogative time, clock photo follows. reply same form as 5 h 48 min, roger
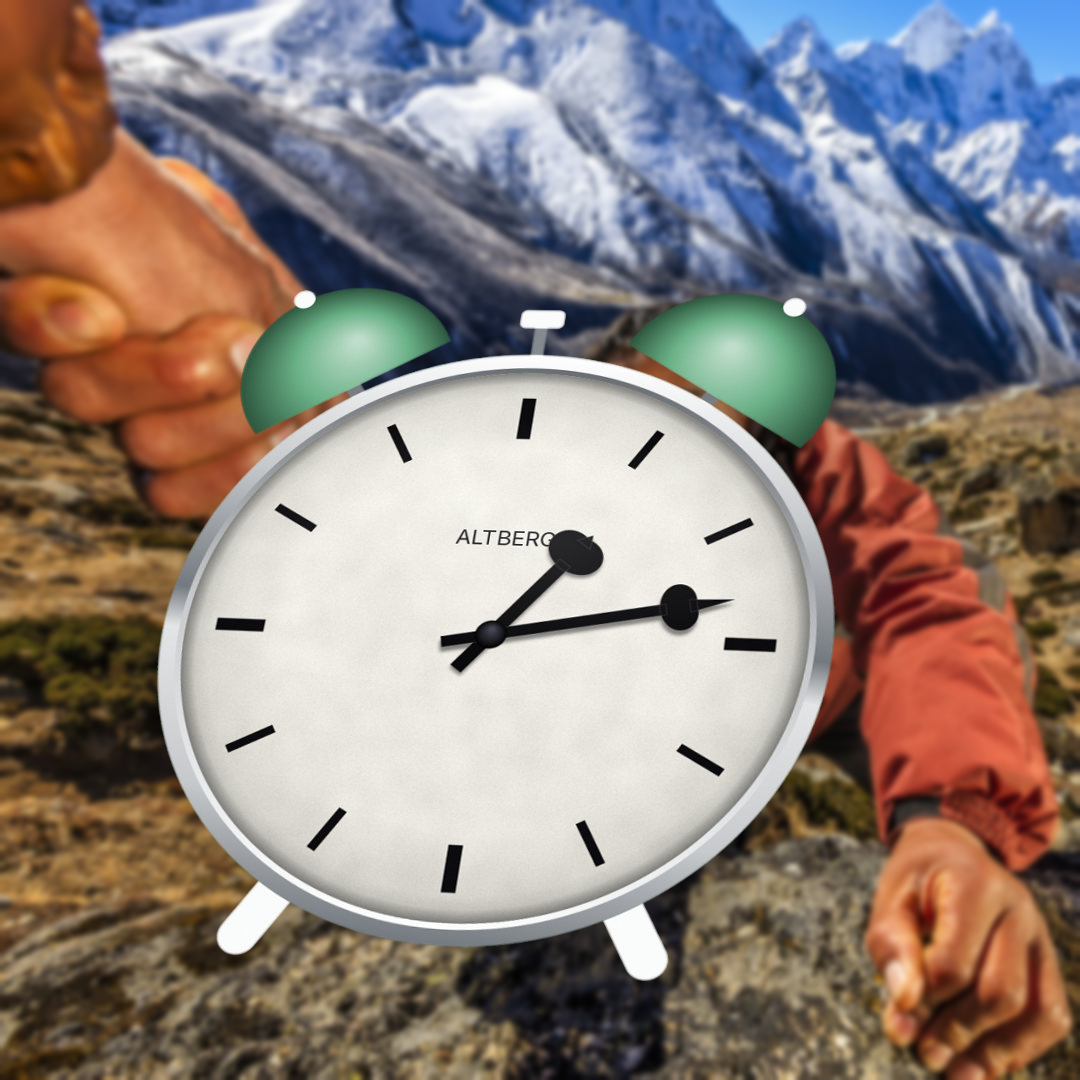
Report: 1 h 13 min
